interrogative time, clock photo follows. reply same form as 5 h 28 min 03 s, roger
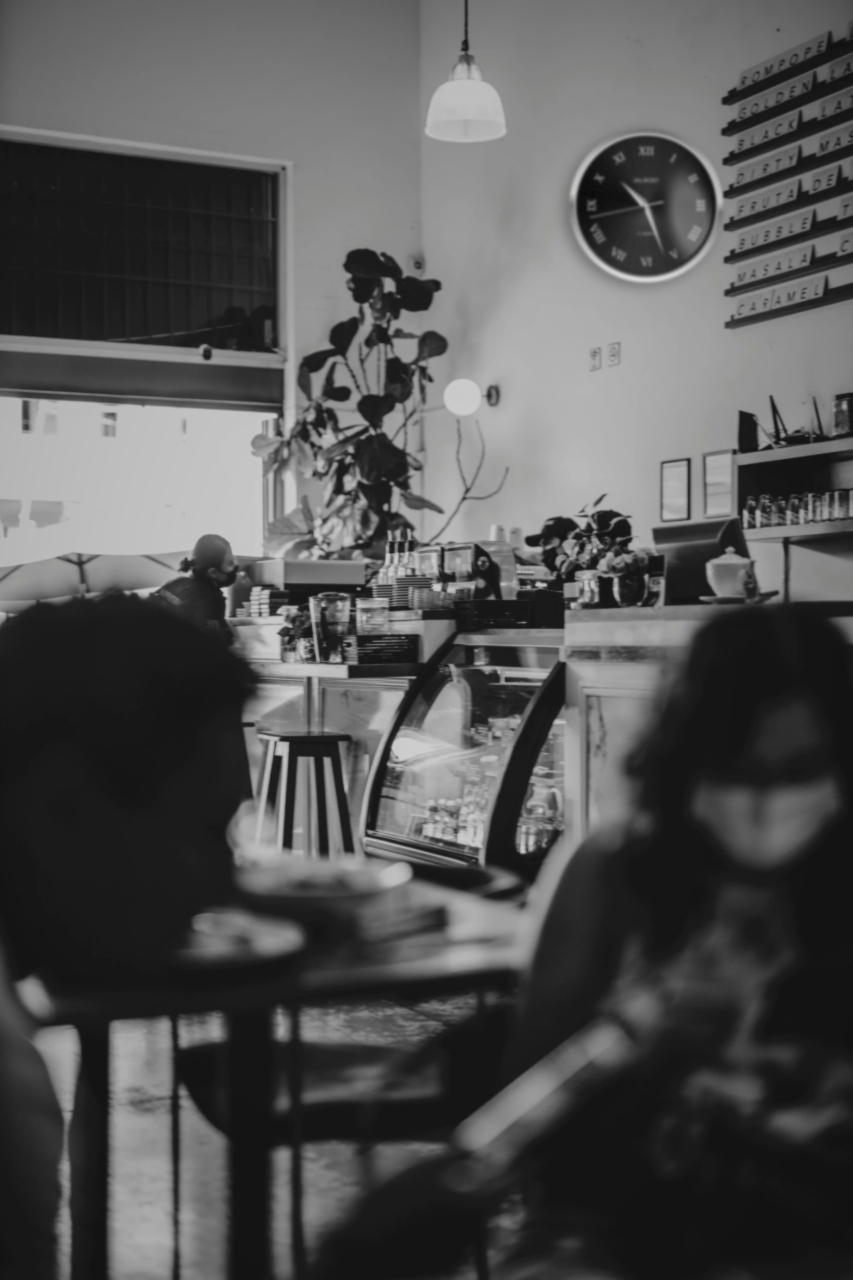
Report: 10 h 26 min 43 s
